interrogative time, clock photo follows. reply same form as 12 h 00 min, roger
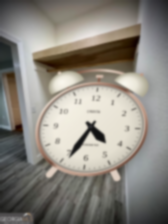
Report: 4 h 34 min
